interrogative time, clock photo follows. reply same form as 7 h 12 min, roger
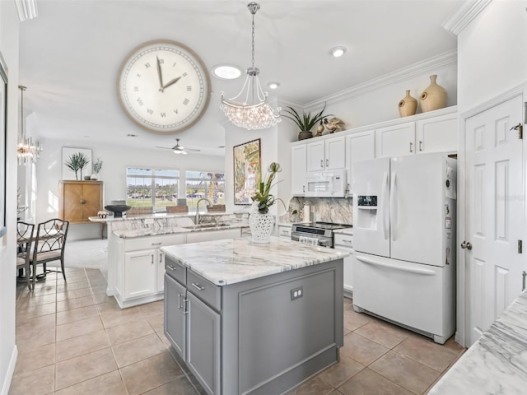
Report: 1 h 59 min
